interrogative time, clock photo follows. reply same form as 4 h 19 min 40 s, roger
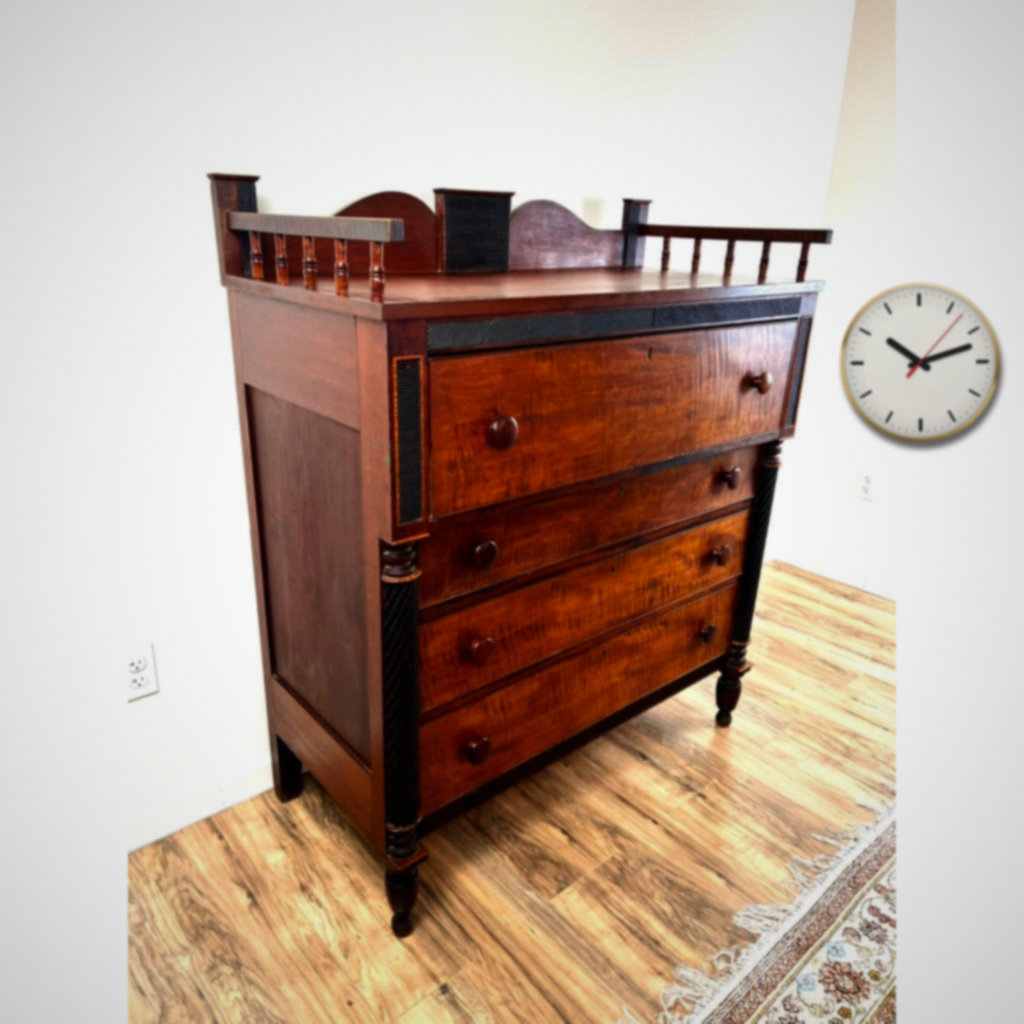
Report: 10 h 12 min 07 s
